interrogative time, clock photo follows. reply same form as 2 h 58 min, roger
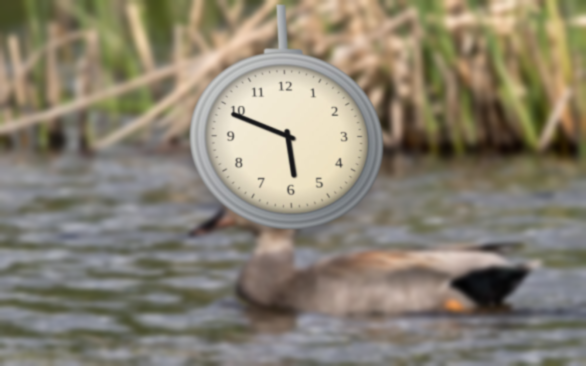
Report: 5 h 49 min
